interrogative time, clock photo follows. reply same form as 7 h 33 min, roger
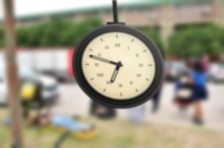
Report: 6 h 48 min
